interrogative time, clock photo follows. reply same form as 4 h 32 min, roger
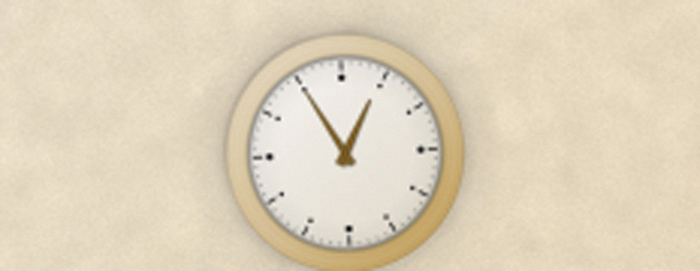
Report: 12 h 55 min
